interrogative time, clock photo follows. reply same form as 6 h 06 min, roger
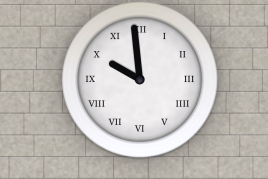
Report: 9 h 59 min
